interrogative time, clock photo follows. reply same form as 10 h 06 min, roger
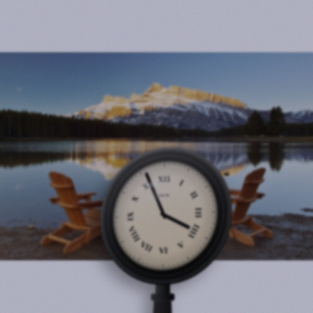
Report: 3 h 56 min
